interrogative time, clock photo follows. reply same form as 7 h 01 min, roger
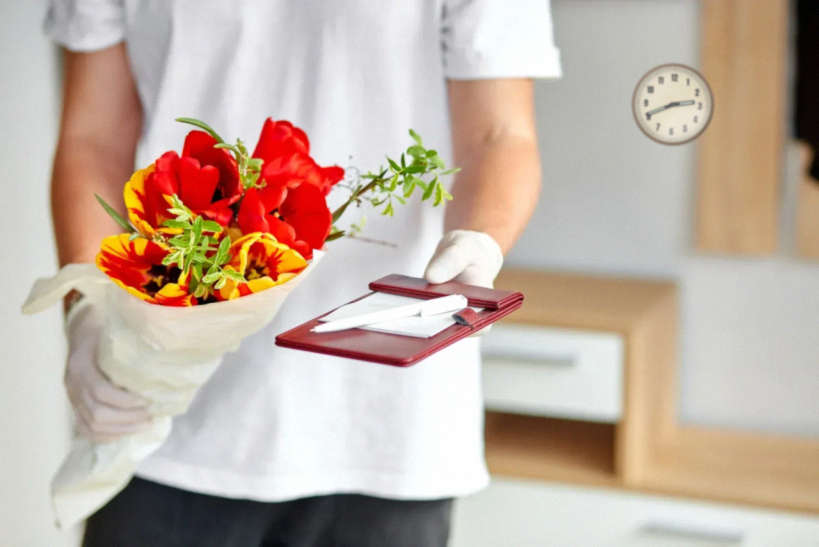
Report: 2 h 41 min
